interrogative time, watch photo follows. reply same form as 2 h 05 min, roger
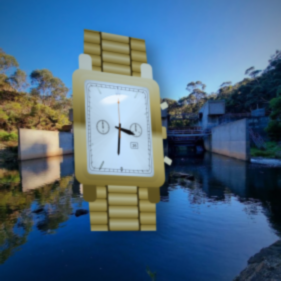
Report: 3 h 31 min
